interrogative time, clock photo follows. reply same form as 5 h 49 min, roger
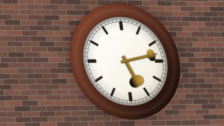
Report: 5 h 13 min
